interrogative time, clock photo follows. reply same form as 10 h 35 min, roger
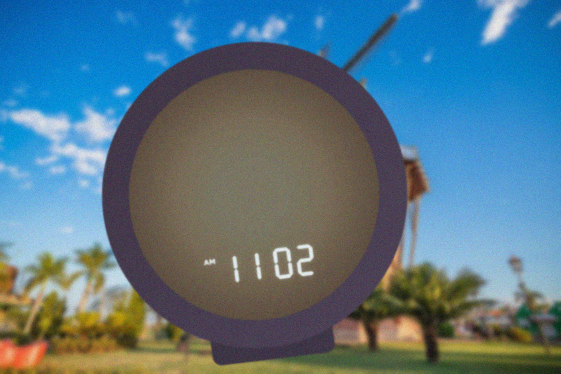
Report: 11 h 02 min
